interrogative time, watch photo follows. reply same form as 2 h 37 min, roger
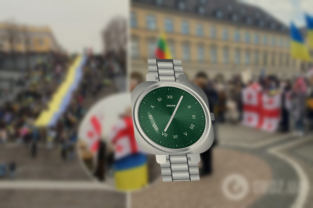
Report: 7 h 05 min
